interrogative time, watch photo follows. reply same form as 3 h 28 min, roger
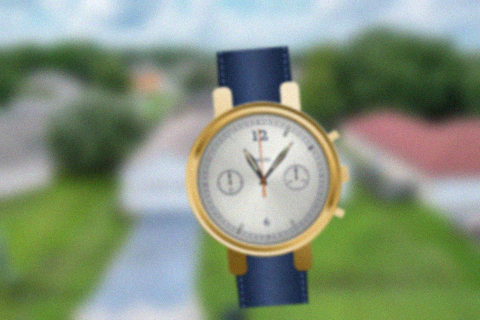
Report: 11 h 07 min
